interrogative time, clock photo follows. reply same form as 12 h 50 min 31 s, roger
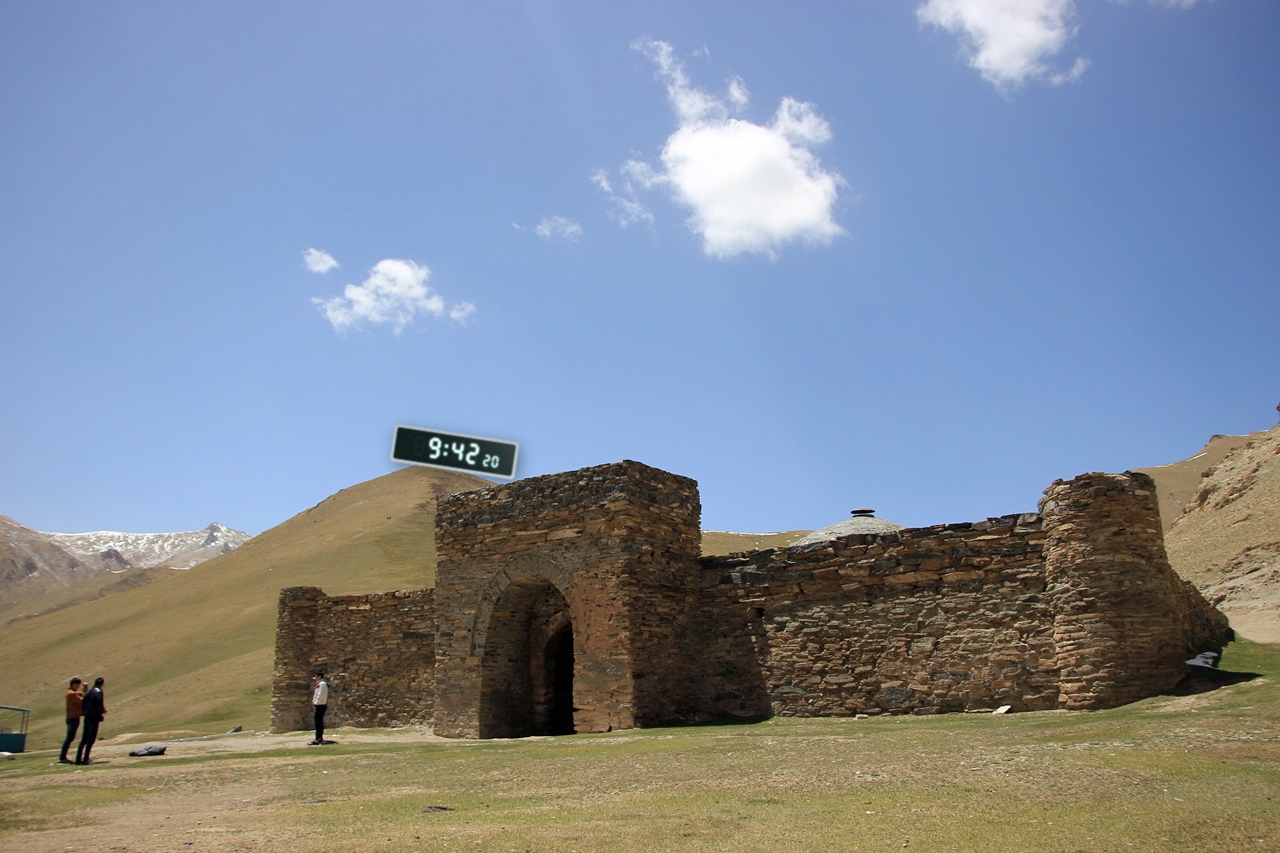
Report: 9 h 42 min 20 s
